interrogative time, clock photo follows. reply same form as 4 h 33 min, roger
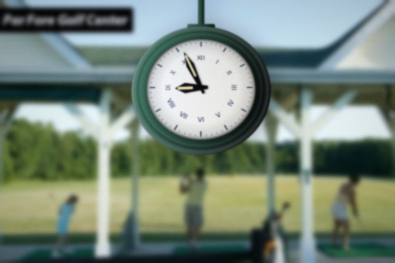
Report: 8 h 56 min
